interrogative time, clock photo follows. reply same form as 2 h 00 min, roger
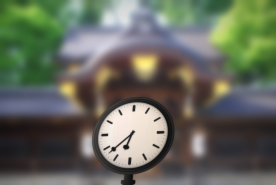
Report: 6 h 38 min
